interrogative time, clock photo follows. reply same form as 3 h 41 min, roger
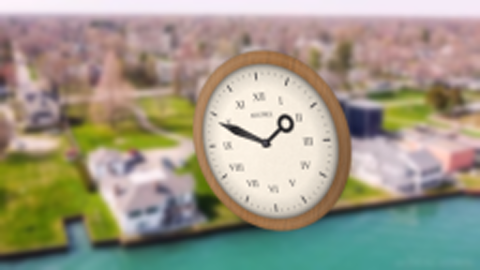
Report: 1 h 49 min
